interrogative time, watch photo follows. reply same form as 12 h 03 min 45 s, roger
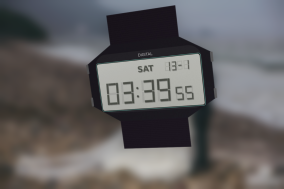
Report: 3 h 39 min 55 s
